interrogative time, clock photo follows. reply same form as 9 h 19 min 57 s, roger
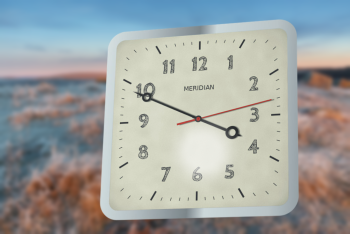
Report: 3 h 49 min 13 s
